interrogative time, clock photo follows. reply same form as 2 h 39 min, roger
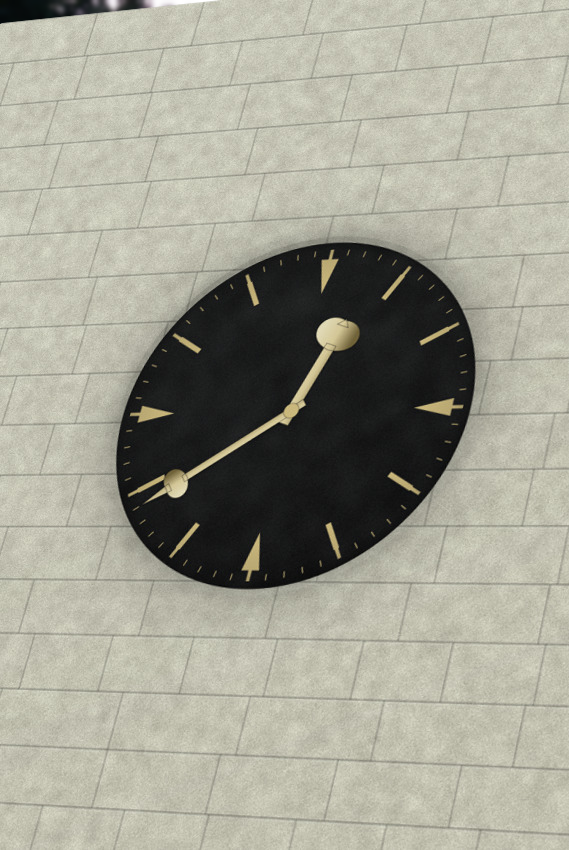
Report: 12 h 39 min
